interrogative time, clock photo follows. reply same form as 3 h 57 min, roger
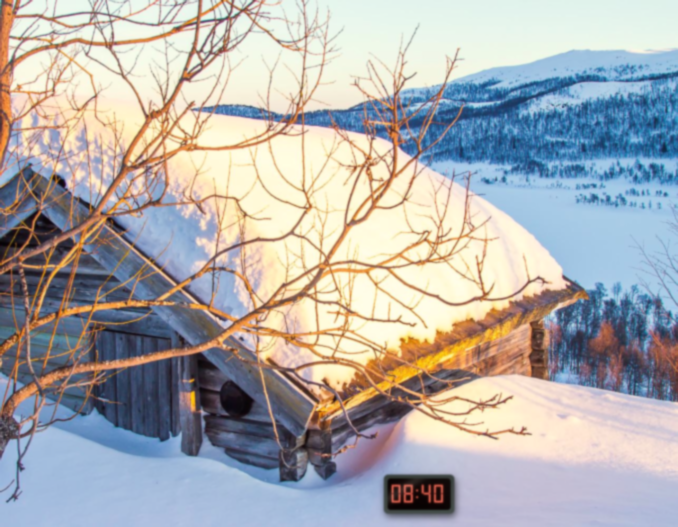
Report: 8 h 40 min
